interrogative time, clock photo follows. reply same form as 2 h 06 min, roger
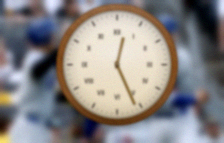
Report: 12 h 26 min
